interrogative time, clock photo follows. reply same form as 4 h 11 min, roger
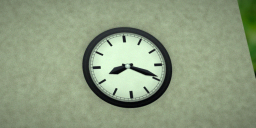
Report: 8 h 19 min
